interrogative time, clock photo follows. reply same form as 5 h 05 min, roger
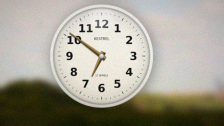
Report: 6 h 51 min
